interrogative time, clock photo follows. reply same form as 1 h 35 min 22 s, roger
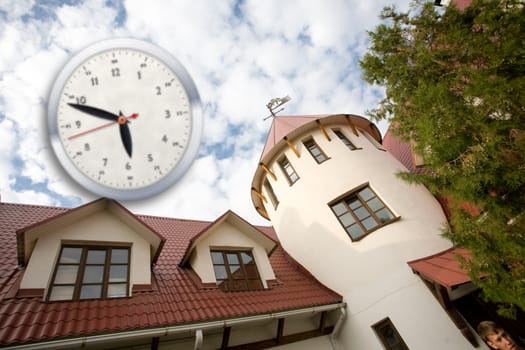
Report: 5 h 48 min 43 s
